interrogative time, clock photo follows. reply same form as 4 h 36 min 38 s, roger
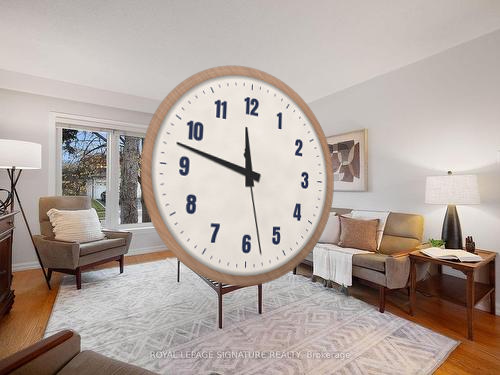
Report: 11 h 47 min 28 s
